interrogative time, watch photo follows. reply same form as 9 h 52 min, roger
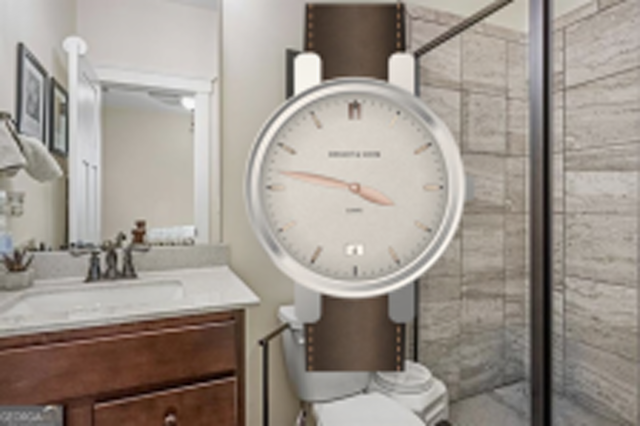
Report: 3 h 47 min
